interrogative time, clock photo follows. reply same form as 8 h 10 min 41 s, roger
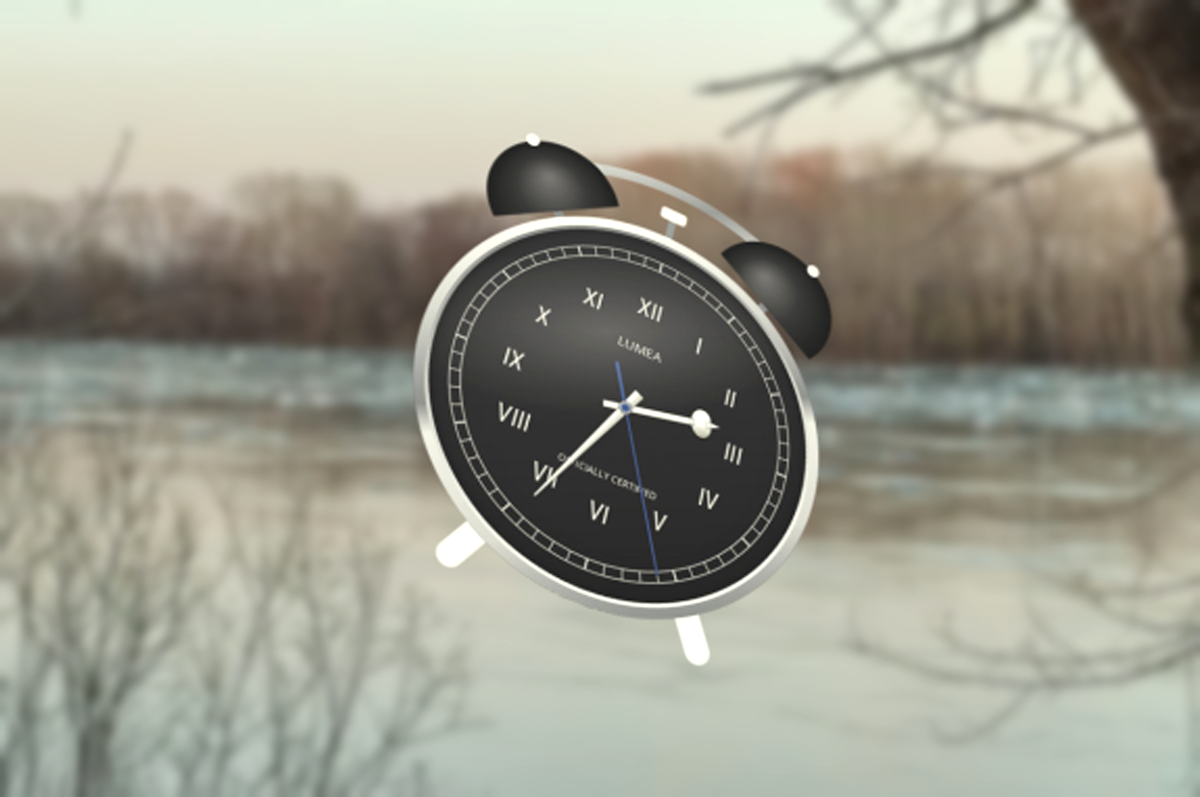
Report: 2 h 34 min 26 s
